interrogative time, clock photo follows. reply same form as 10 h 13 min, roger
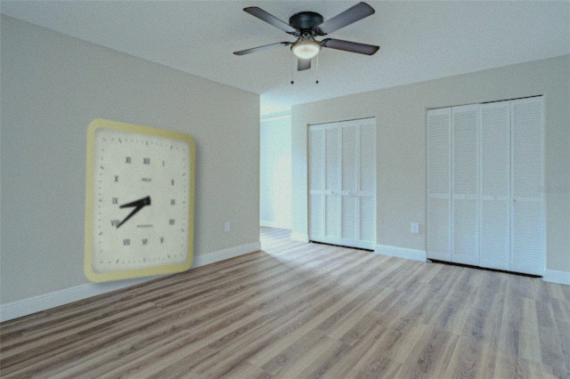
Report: 8 h 39 min
